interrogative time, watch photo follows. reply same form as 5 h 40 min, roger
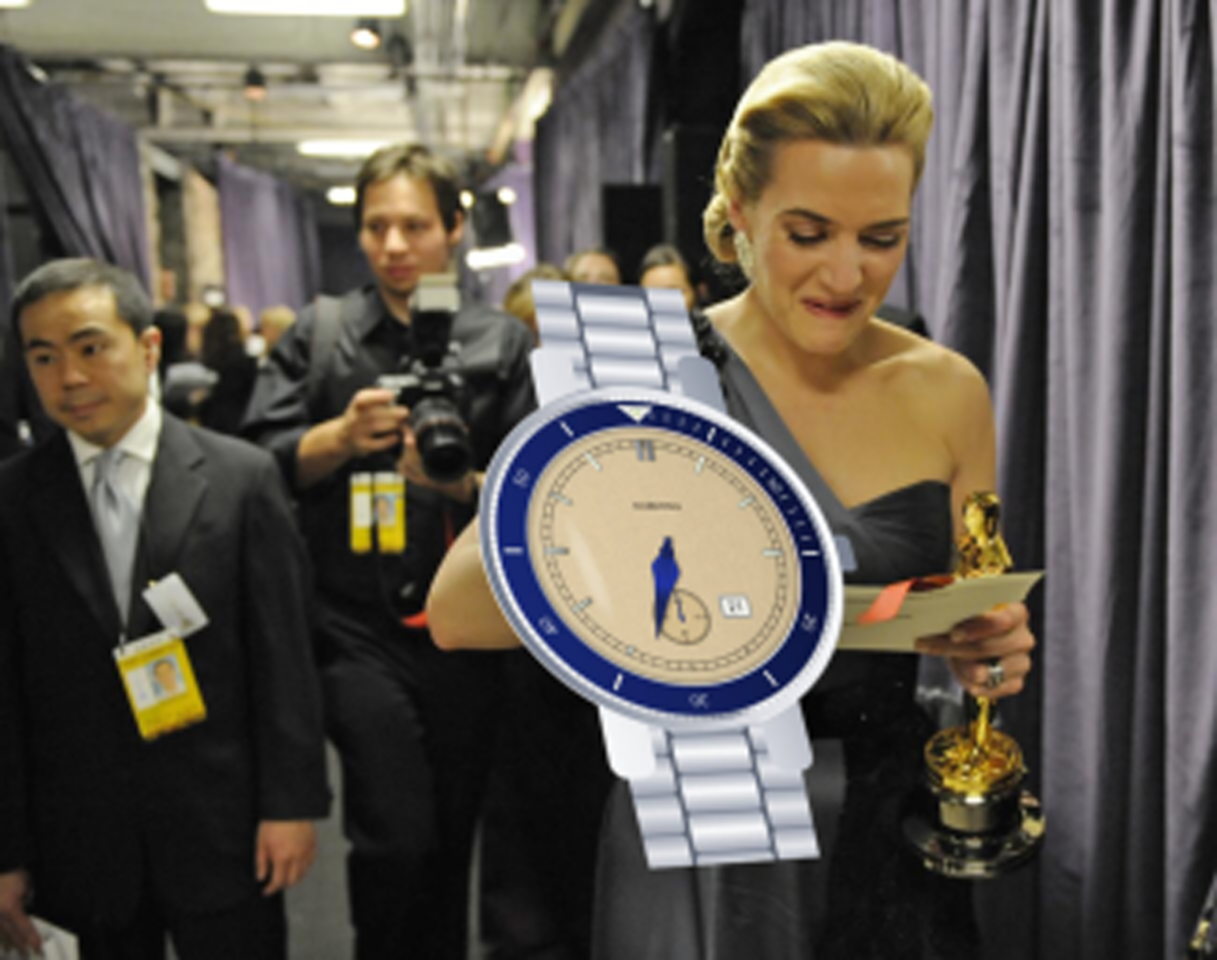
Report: 6 h 33 min
